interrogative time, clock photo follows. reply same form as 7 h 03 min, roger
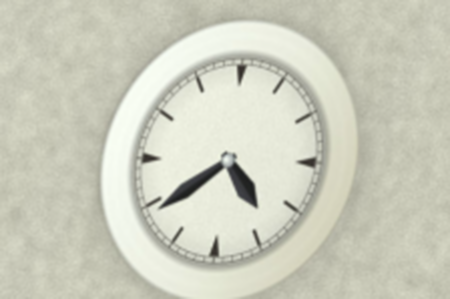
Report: 4 h 39 min
